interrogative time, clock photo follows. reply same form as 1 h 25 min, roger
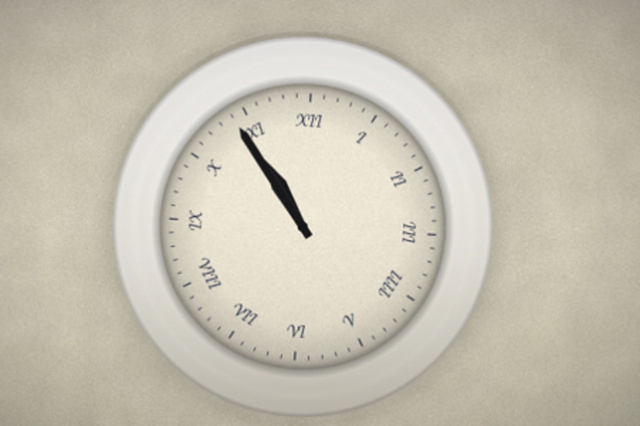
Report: 10 h 54 min
